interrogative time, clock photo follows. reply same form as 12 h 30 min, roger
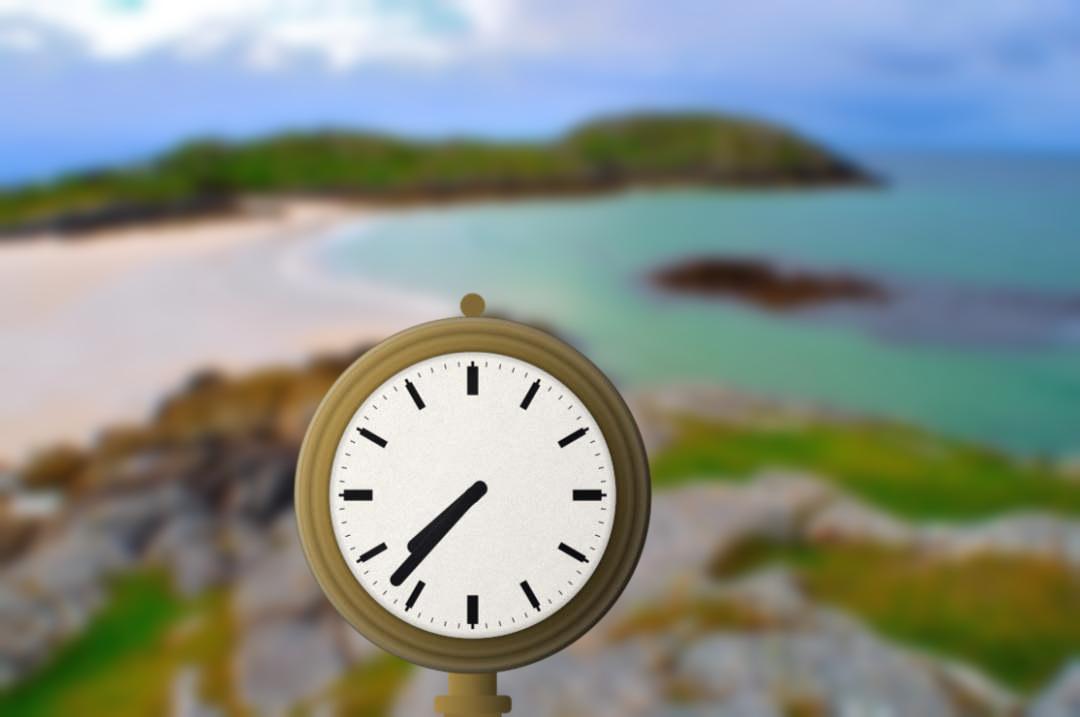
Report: 7 h 37 min
